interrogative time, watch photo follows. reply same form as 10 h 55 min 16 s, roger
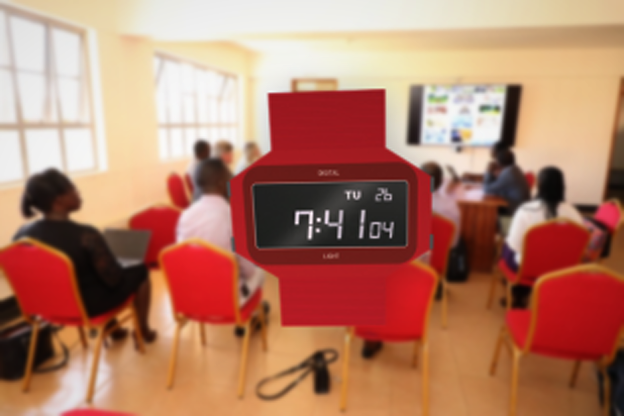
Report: 7 h 41 min 04 s
